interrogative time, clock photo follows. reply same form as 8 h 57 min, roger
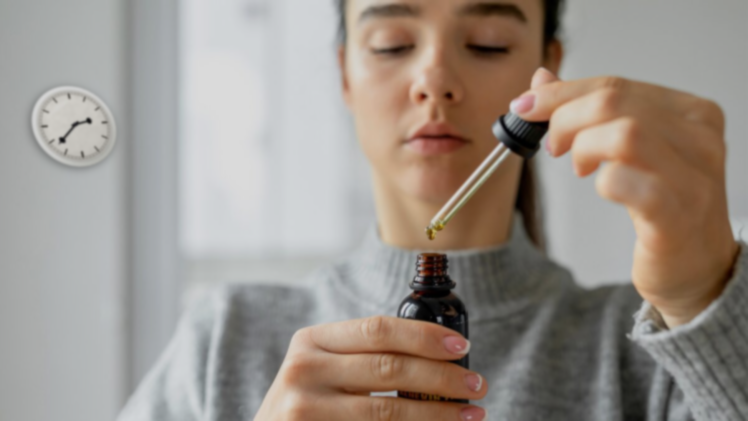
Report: 2 h 38 min
